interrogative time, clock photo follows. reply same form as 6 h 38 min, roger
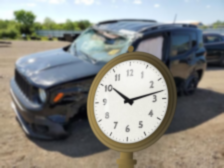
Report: 10 h 13 min
